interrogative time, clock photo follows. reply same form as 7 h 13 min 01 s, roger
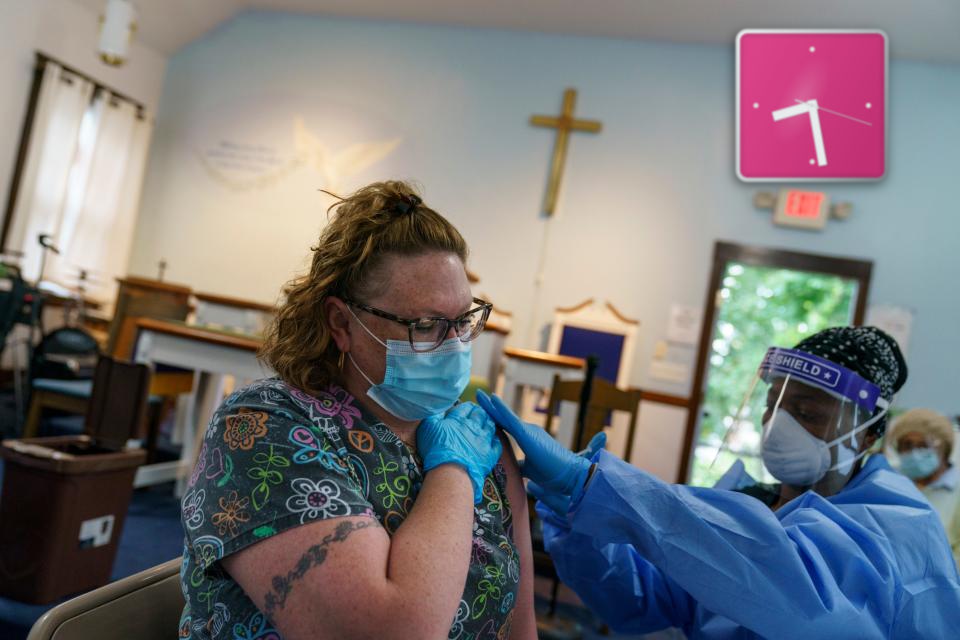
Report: 8 h 28 min 18 s
